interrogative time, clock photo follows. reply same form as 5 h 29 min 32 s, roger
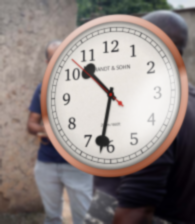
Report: 10 h 31 min 52 s
